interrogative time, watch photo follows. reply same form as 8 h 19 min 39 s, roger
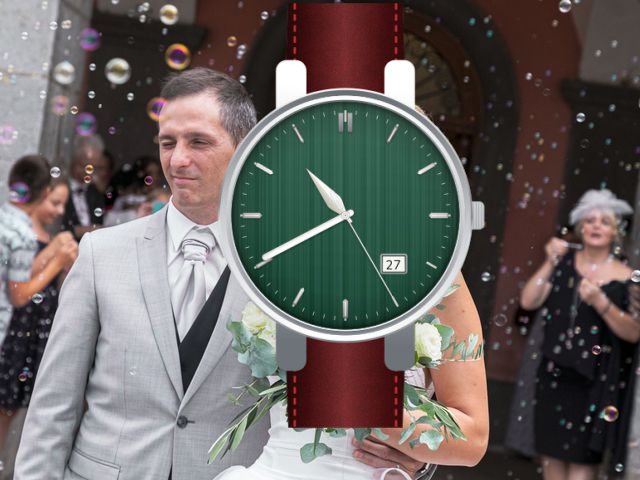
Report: 10 h 40 min 25 s
